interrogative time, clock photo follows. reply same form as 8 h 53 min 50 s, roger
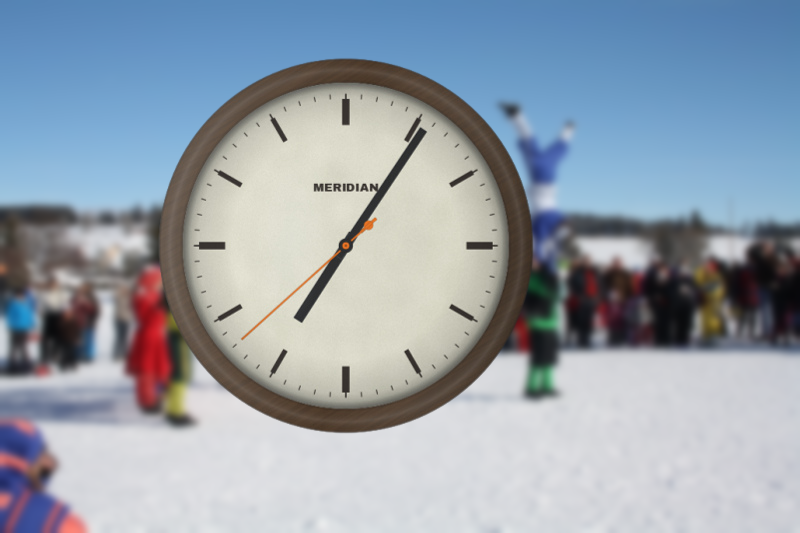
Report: 7 h 05 min 38 s
